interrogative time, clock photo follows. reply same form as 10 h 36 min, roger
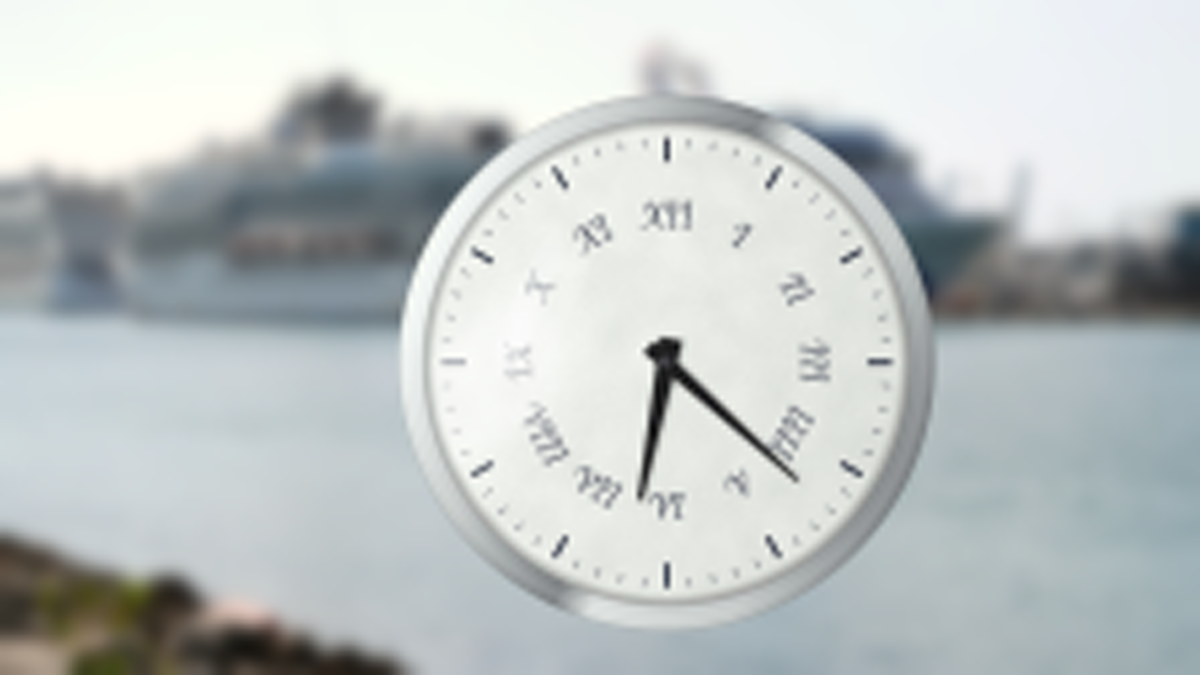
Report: 6 h 22 min
